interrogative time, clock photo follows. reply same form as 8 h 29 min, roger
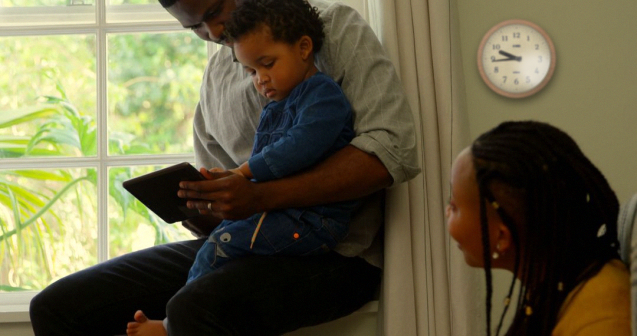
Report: 9 h 44 min
